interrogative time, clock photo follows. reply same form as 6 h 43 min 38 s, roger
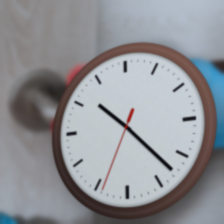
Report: 10 h 22 min 34 s
